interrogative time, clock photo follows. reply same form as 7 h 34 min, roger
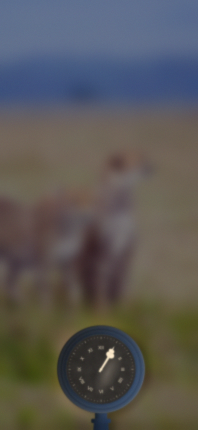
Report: 1 h 05 min
